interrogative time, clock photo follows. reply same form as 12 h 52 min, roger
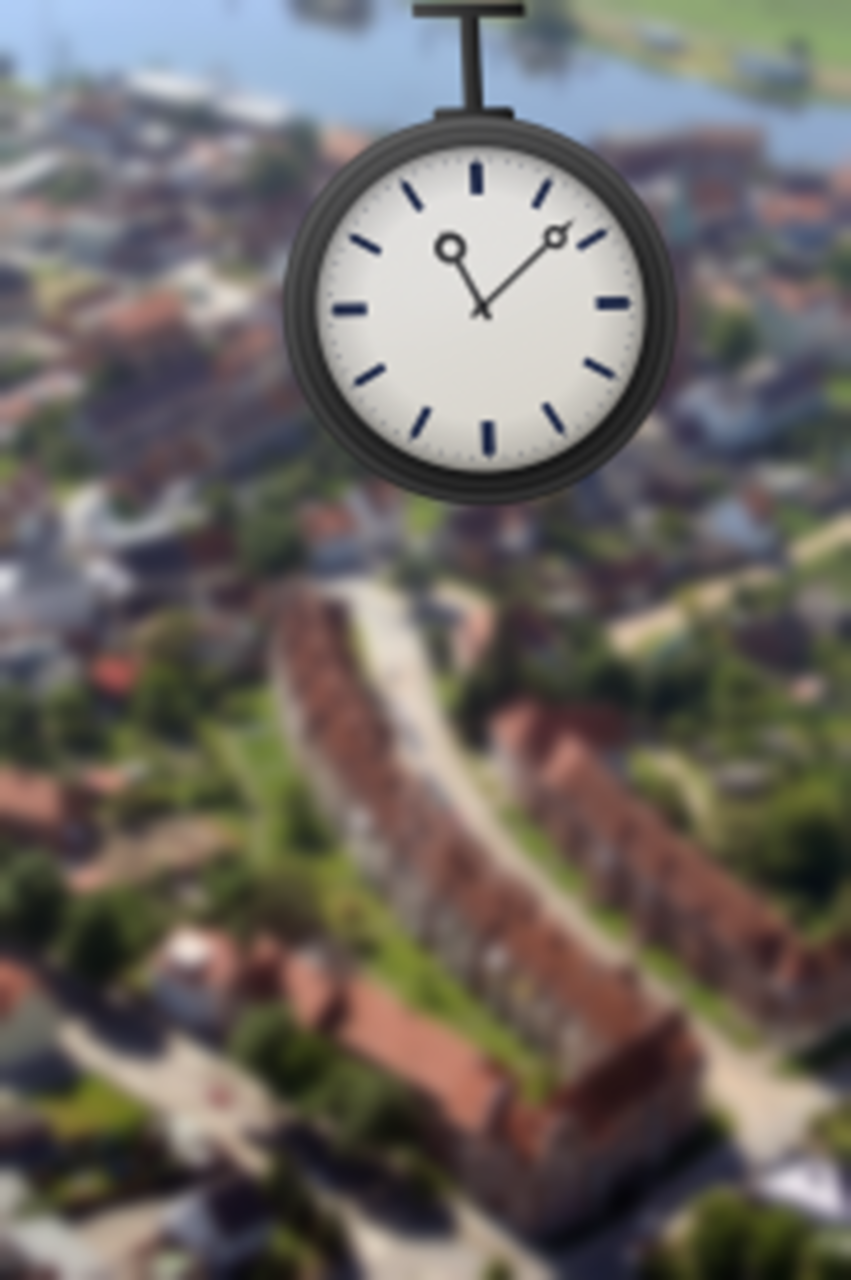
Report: 11 h 08 min
